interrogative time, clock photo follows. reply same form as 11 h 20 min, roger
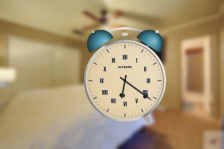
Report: 6 h 21 min
